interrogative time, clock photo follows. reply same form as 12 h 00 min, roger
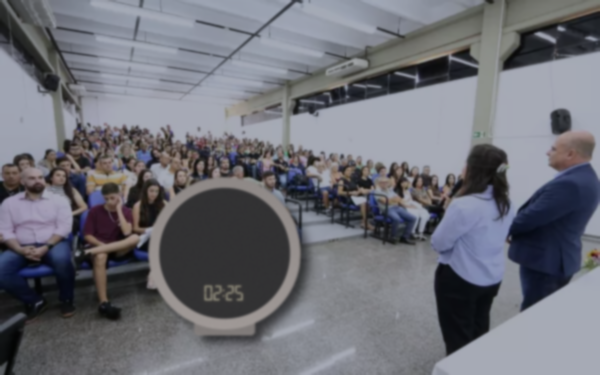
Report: 2 h 25 min
